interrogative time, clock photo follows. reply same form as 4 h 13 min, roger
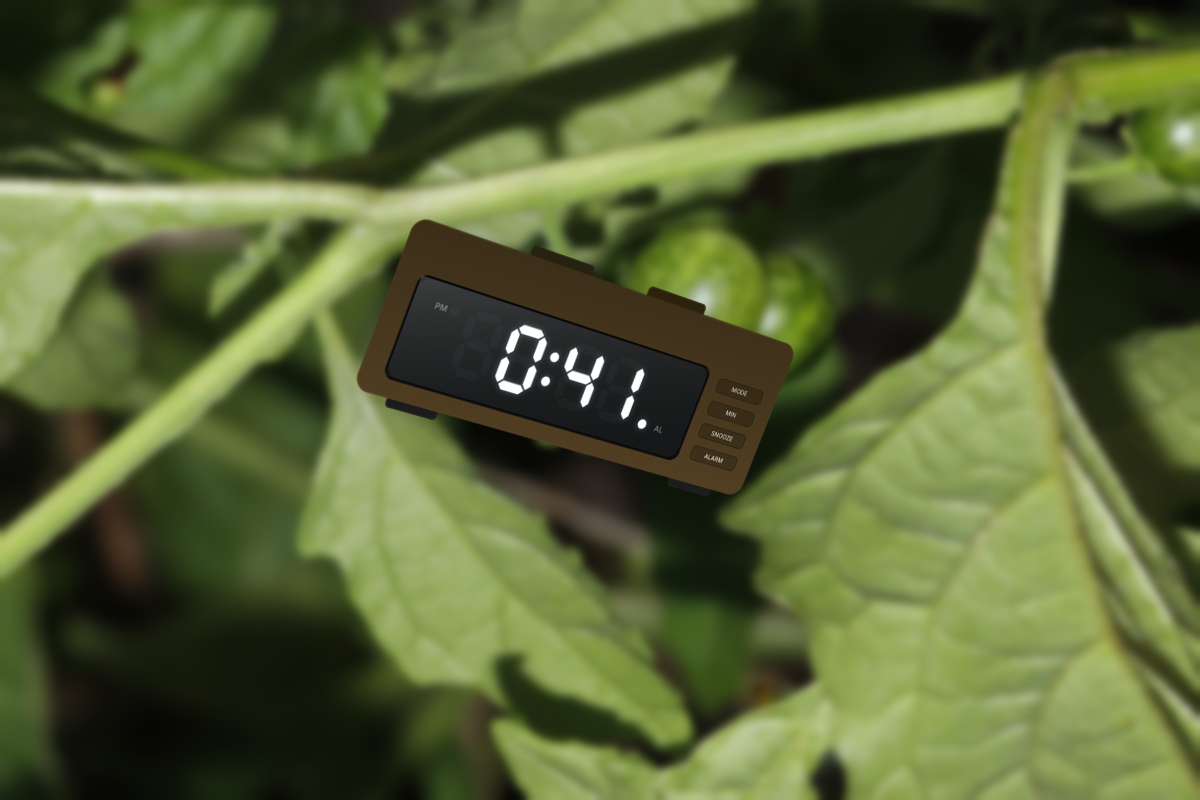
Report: 0 h 41 min
